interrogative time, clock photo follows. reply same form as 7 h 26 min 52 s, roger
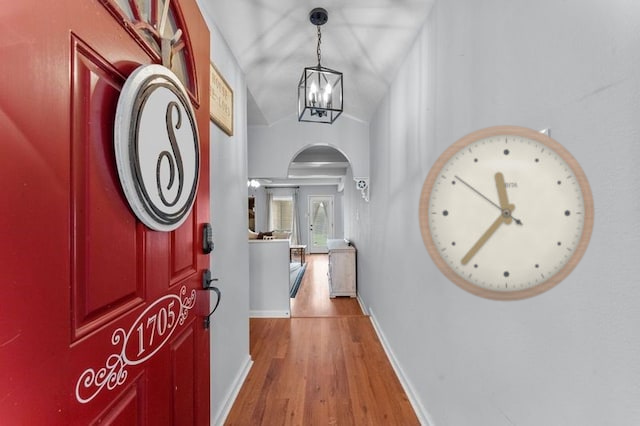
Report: 11 h 36 min 51 s
